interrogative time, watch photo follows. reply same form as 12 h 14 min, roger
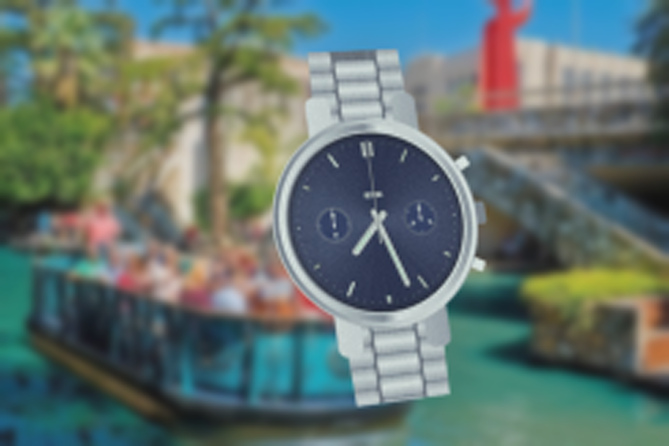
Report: 7 h 27 min
